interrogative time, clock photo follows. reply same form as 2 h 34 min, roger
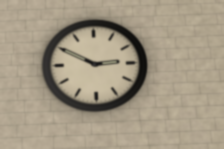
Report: 2 h 50 min
